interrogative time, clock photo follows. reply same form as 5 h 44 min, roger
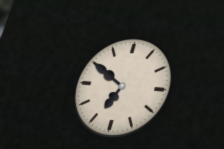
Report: 6 h 50 min
